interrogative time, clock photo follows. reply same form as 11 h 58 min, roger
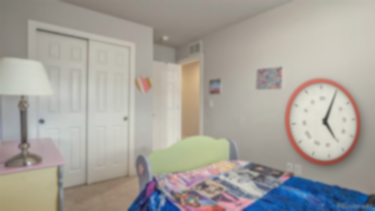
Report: 5 h 05 min
